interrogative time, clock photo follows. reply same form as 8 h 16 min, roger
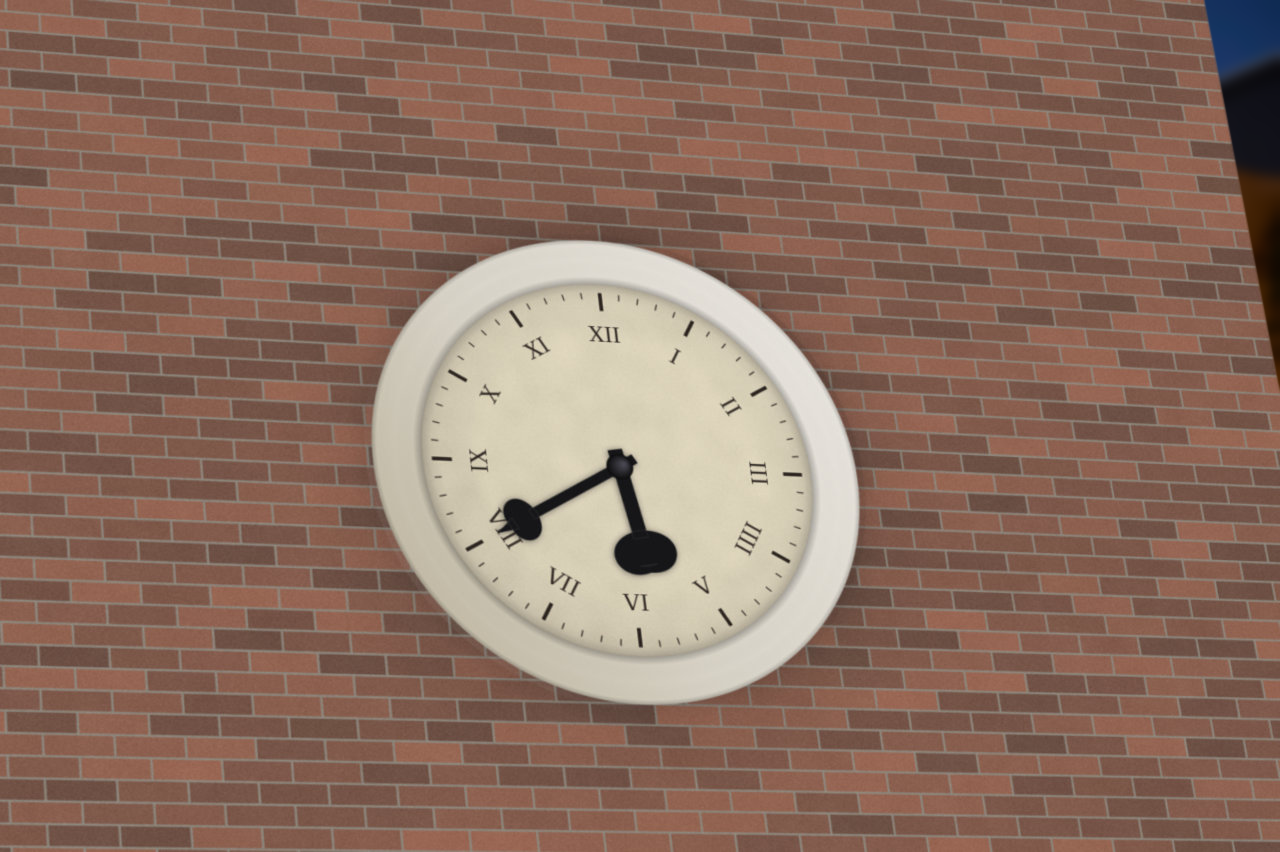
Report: 5 h 40 min
